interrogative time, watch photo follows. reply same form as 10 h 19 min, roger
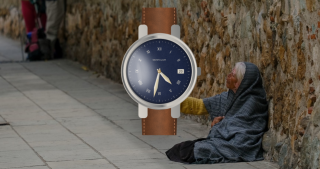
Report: 4 h 32 min
